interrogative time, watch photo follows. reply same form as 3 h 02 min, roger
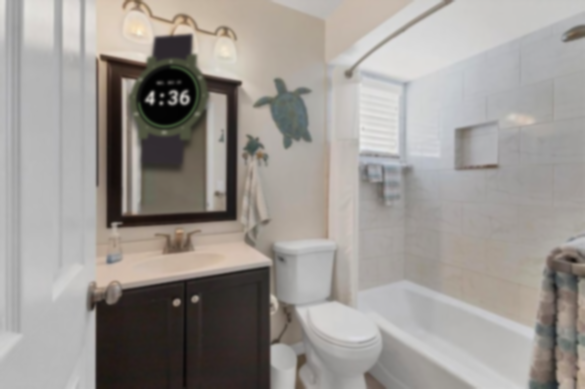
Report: 4 h 36 min
